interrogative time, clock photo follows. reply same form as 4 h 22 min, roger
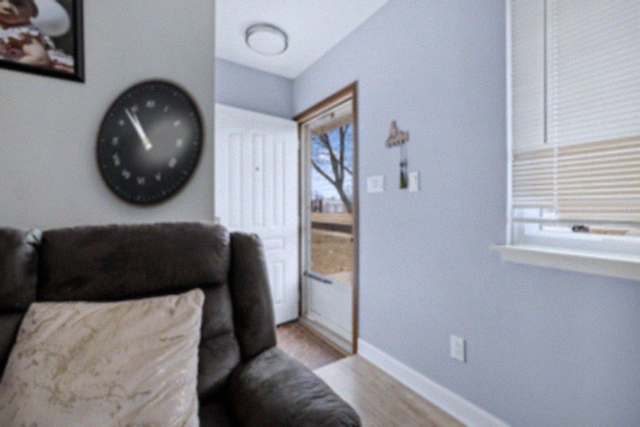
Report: 10 h 53 min
